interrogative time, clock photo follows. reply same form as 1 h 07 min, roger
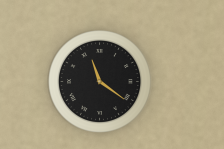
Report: 11 h 21 min
